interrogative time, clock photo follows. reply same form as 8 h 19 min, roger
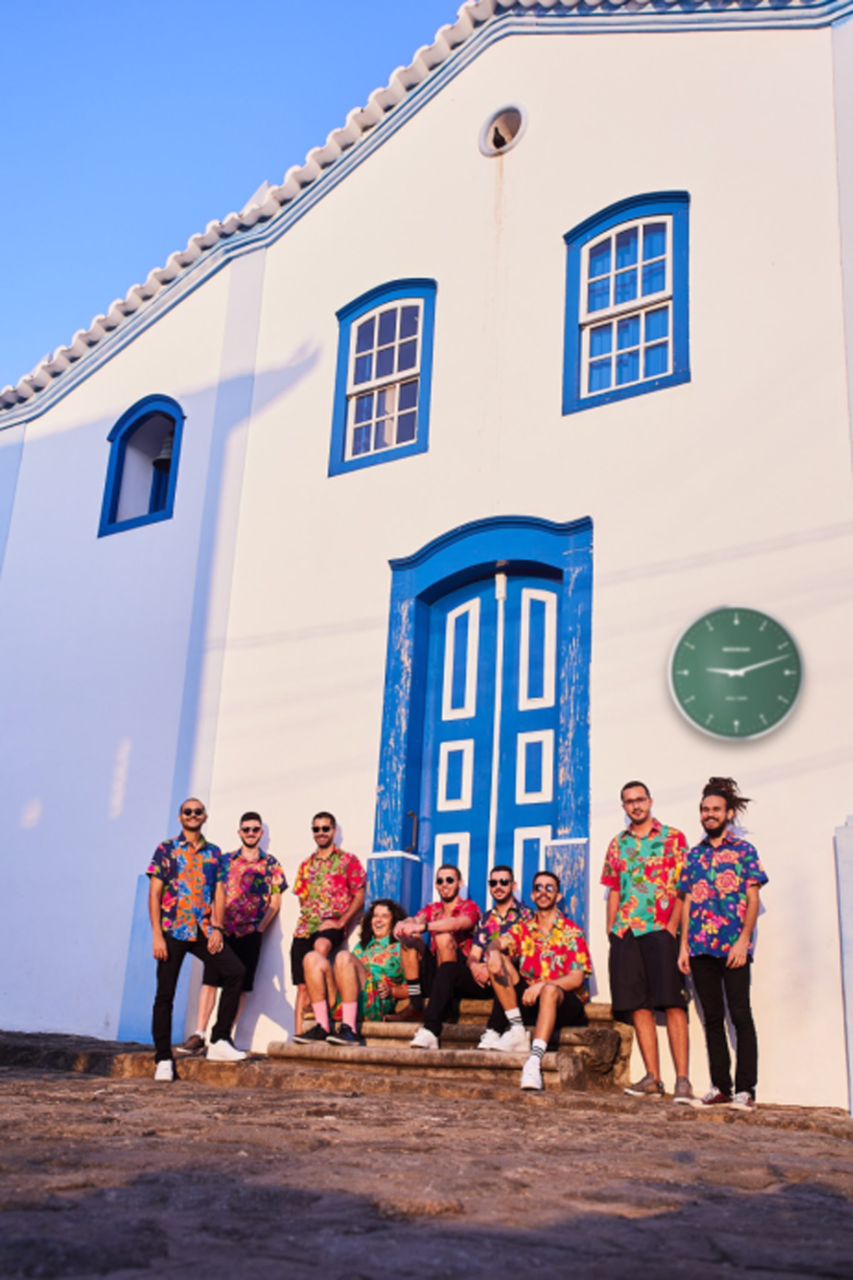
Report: 9 h 12 min
